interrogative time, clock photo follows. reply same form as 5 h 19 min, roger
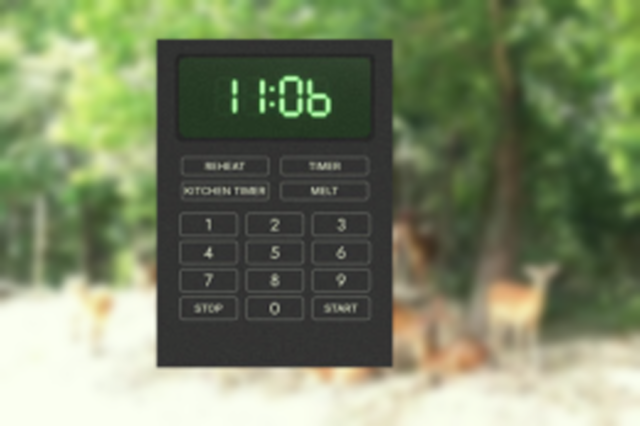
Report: 11 h 06 min
